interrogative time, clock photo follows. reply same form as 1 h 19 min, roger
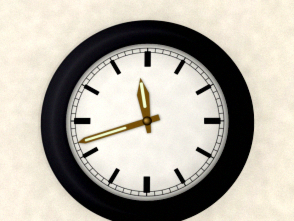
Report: 11 h 42 min
